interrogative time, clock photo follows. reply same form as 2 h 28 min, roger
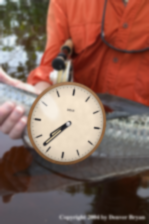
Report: 7 h 37 min
